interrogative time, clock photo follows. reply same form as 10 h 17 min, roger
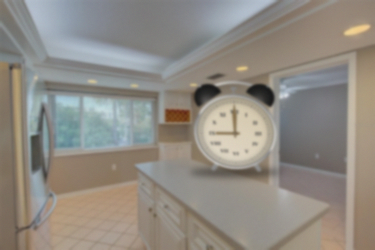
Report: 9 h 00 min
